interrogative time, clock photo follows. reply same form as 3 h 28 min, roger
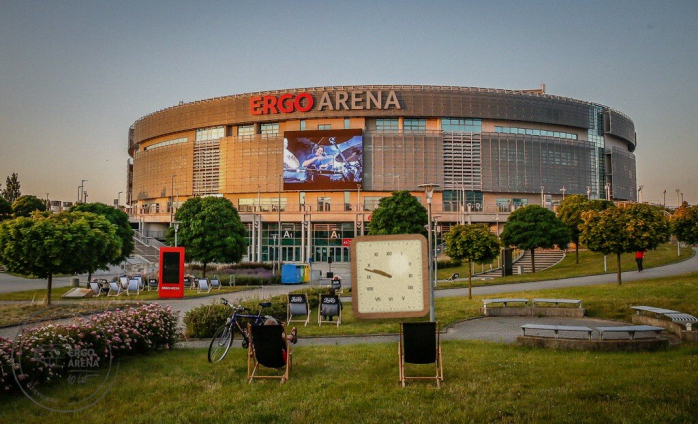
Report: 9 h 48 min
